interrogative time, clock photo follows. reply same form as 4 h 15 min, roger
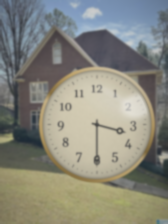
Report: 3 h 30 min
